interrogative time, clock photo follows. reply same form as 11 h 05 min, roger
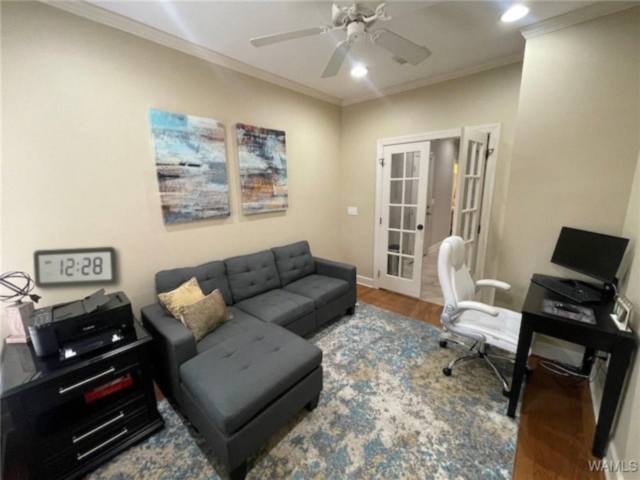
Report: 12 h 28 min
